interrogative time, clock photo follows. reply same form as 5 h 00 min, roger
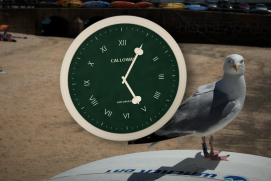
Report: 5 h 05 min
